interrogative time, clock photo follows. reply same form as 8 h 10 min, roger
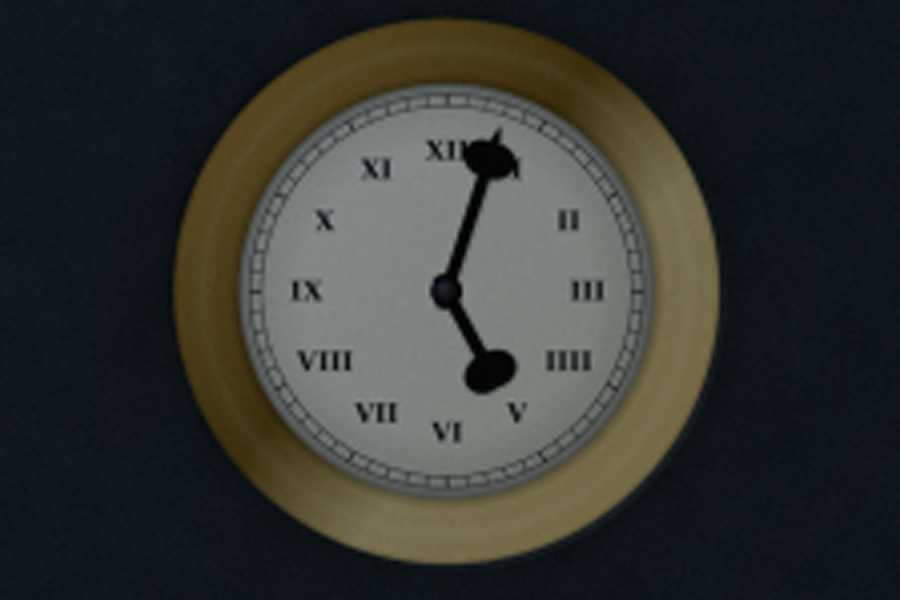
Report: 5 h 03 min
